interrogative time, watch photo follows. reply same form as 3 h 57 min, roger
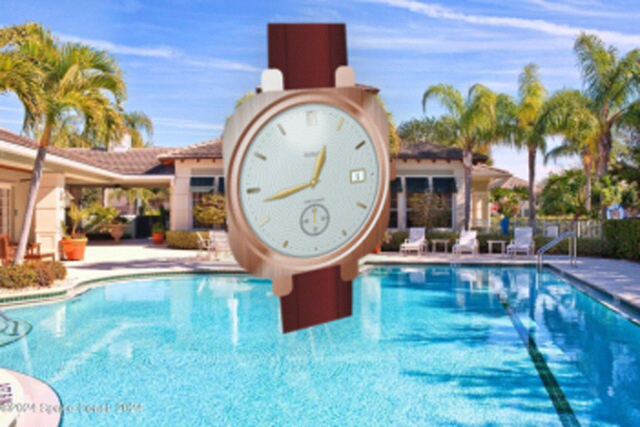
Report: 12 h 43 min
